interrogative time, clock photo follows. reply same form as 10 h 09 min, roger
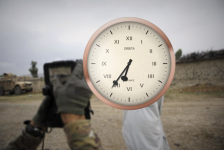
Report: 6 h 36 min
